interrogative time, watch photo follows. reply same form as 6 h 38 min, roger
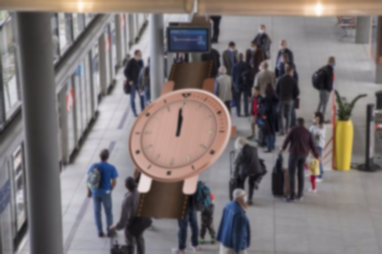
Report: 11 h 59 min
